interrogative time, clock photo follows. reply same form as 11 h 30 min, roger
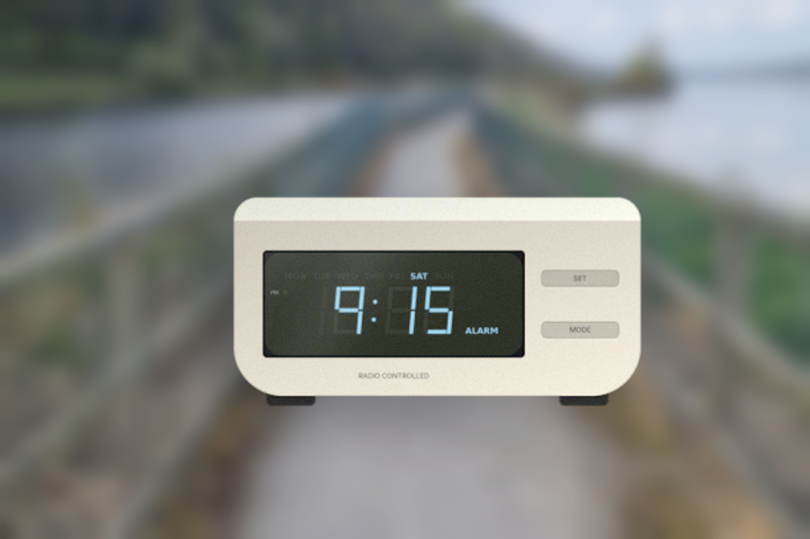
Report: 9 h 15 min
